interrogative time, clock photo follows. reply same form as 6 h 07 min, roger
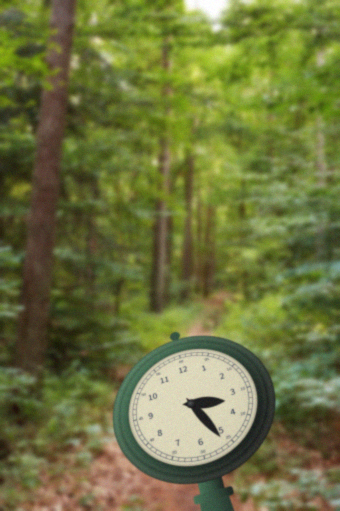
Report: 3 h 26 min
